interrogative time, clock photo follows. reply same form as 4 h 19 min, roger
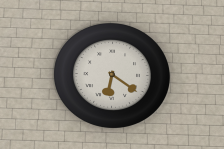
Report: 6 h 21 min
